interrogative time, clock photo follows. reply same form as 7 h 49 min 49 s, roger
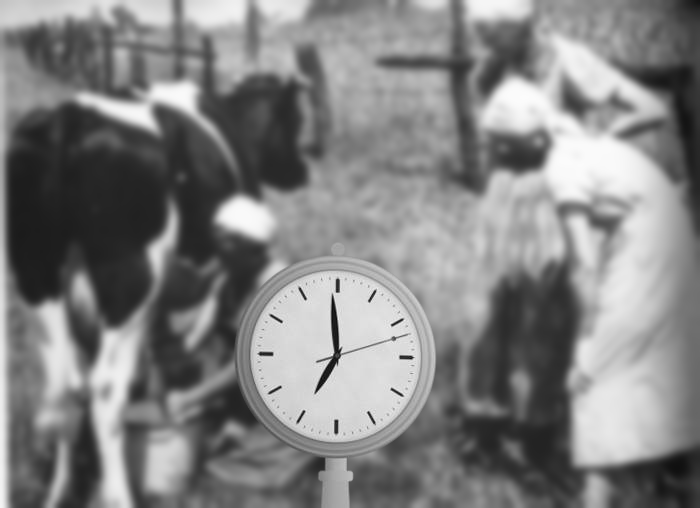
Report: 6 h 59 min 12 s
